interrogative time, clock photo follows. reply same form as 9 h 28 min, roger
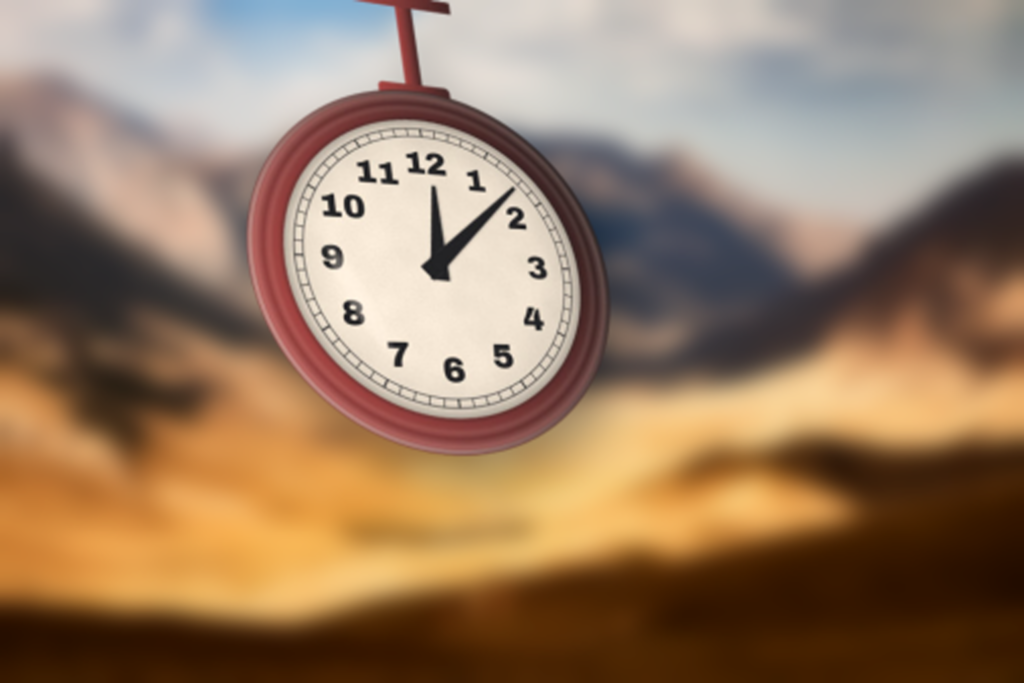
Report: 12 h 08 min
